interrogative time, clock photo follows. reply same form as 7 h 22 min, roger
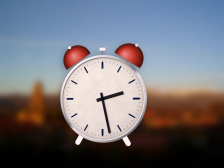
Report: 2 h 28 min
